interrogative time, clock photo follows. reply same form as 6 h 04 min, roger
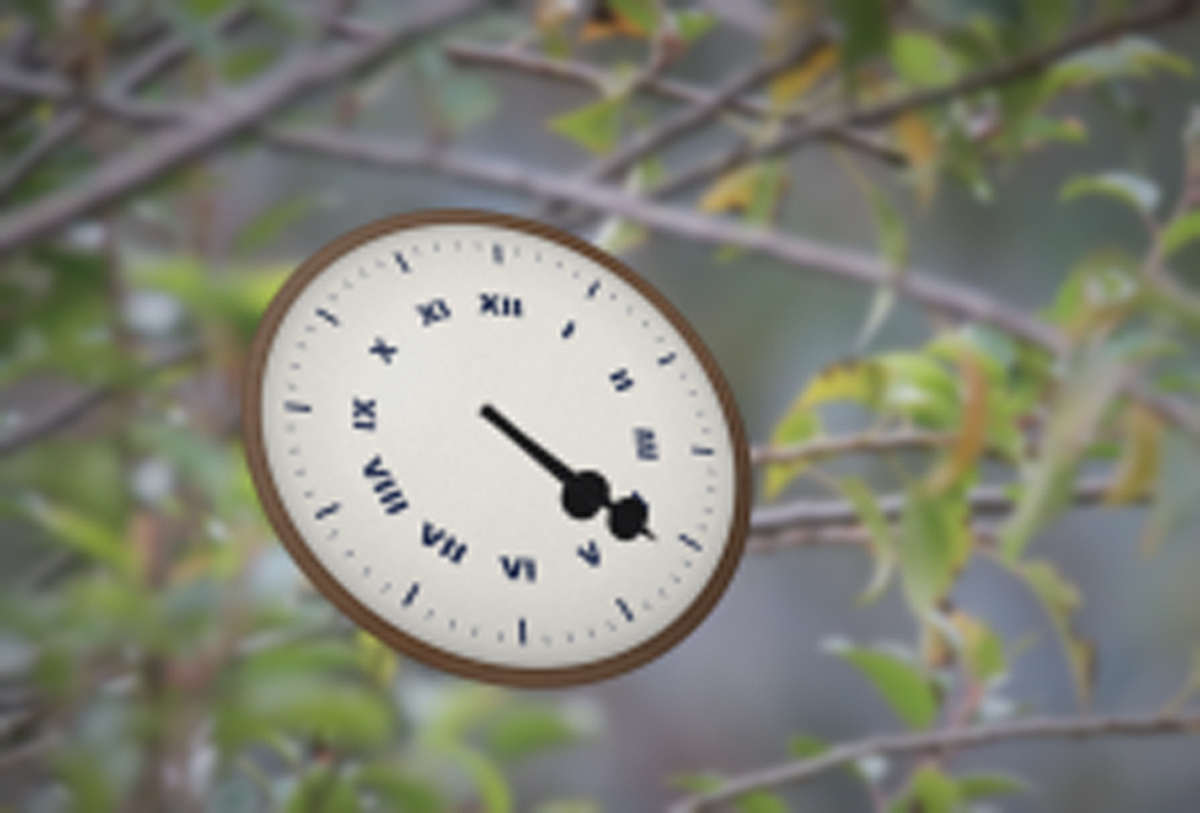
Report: 4 h 21 min
